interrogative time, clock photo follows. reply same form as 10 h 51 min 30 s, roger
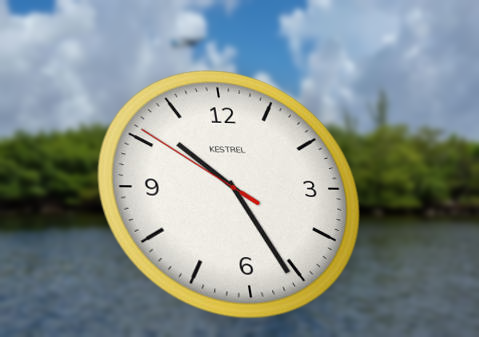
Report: 10 h 25 min 51 s
